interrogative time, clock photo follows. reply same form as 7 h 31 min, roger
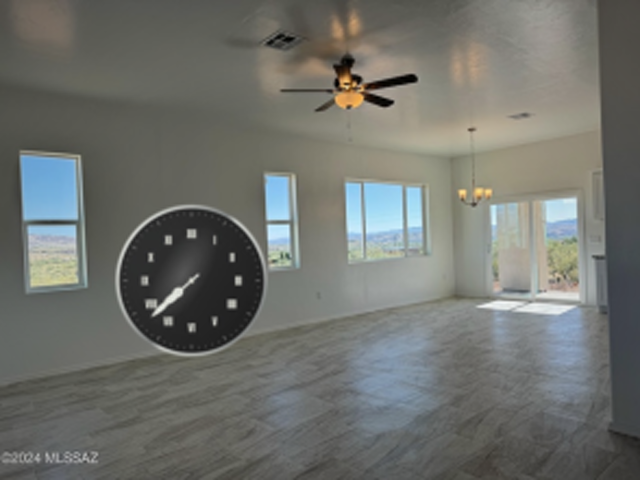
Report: 7 h 38 min
